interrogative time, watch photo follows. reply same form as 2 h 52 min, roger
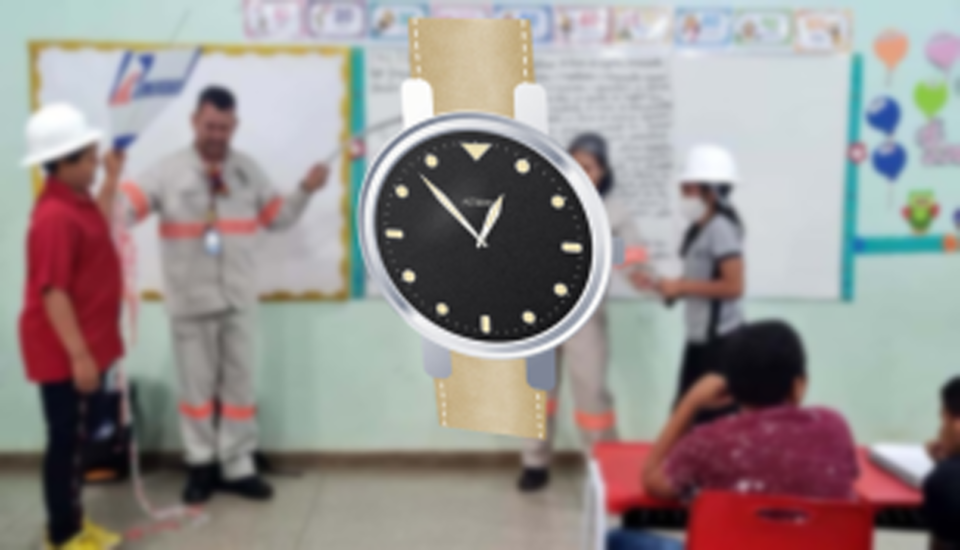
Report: 12 h 53 min
